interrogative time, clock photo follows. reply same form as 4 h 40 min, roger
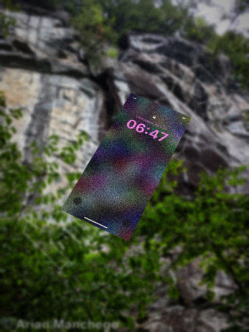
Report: 6 h 47 min
